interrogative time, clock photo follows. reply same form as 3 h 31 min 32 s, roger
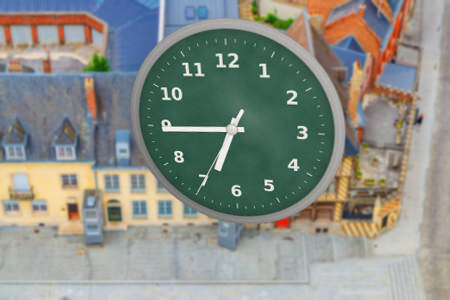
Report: 6 h 44 min 35 s
